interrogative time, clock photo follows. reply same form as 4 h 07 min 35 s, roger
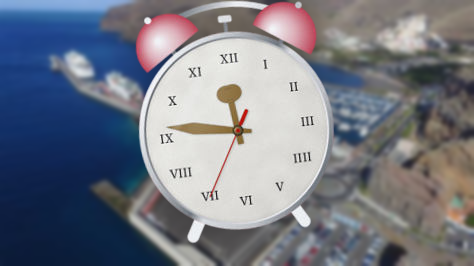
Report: 11 h 46 min 35 s
